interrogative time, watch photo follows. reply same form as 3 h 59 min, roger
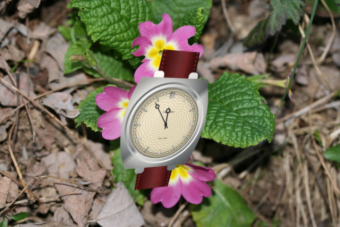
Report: 11 h 54 min
